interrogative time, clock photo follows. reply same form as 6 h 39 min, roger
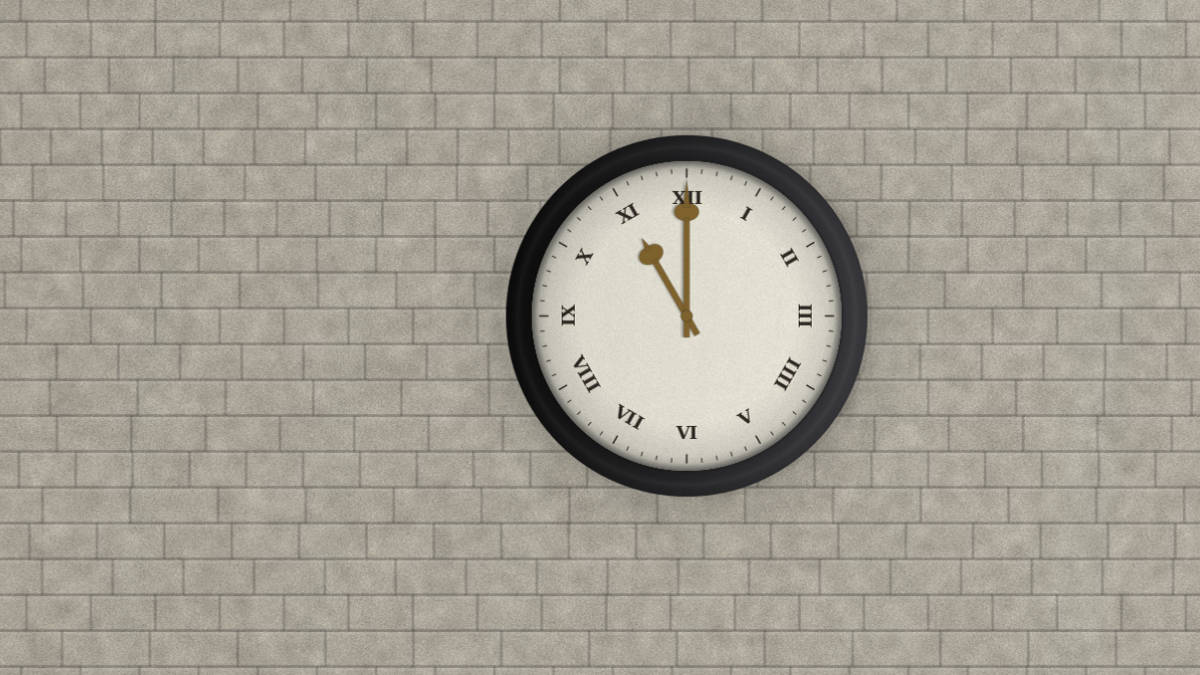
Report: 11 h 00 min
